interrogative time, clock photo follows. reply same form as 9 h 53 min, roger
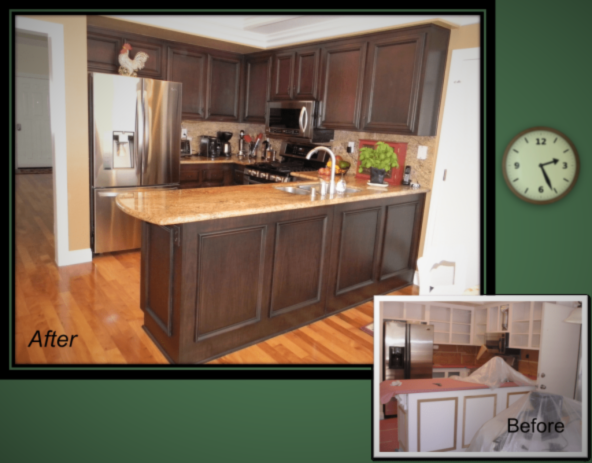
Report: 2 h 26 min
